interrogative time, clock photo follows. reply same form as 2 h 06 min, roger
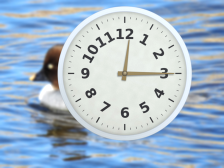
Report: 12 h 15 min
